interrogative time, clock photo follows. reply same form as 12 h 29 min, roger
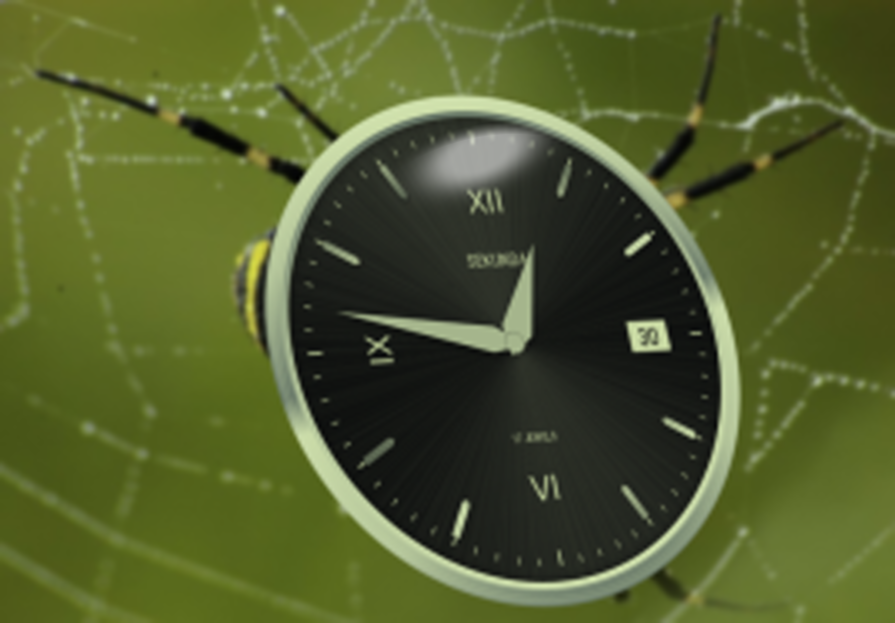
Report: 12 h 47 min
